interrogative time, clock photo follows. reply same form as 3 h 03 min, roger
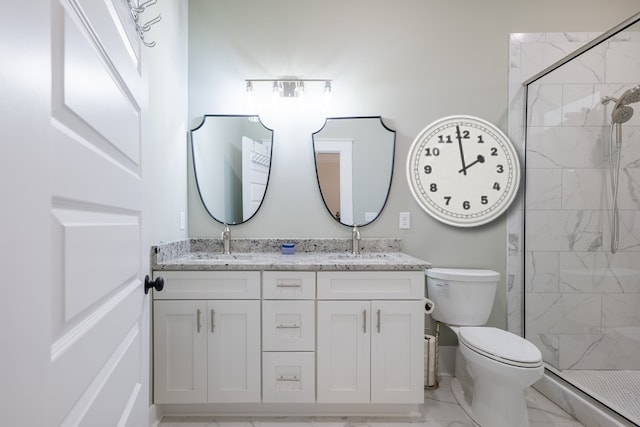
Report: 1 h 59 min
